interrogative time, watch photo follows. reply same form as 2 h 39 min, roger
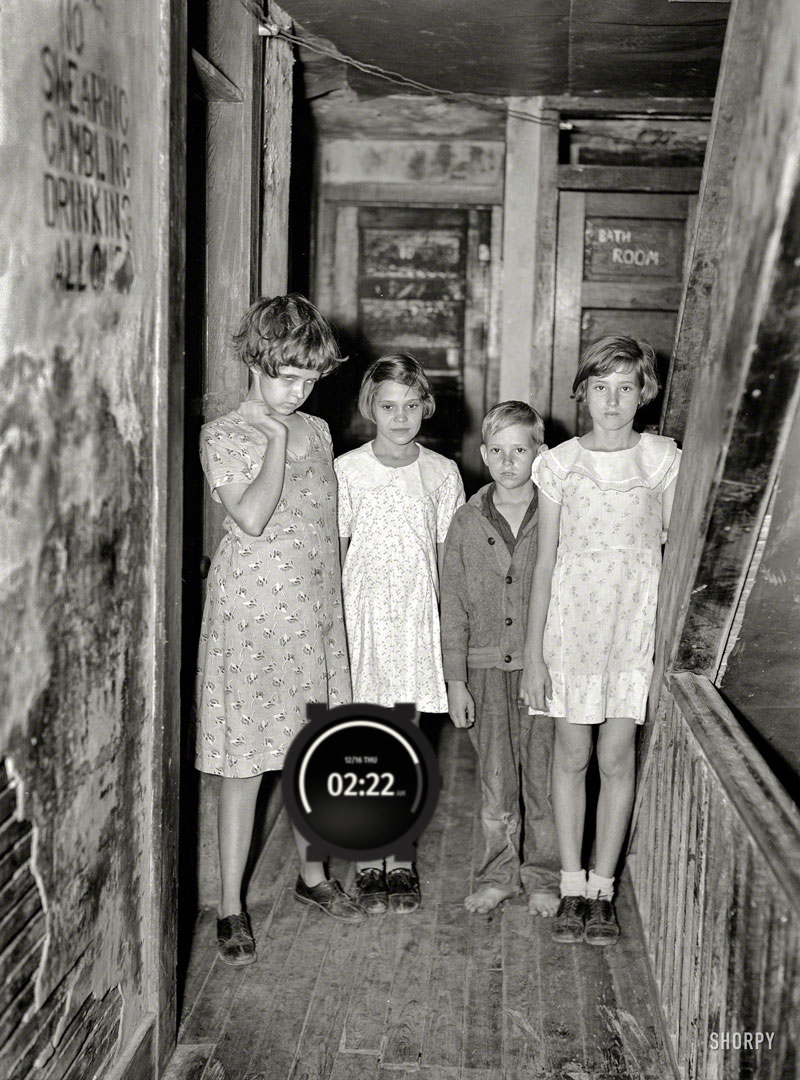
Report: 2 h 22 min
